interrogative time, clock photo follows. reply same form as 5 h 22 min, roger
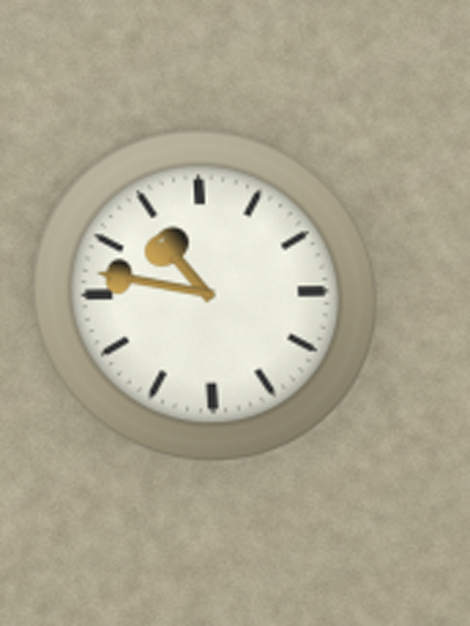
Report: 10 h 47 min
